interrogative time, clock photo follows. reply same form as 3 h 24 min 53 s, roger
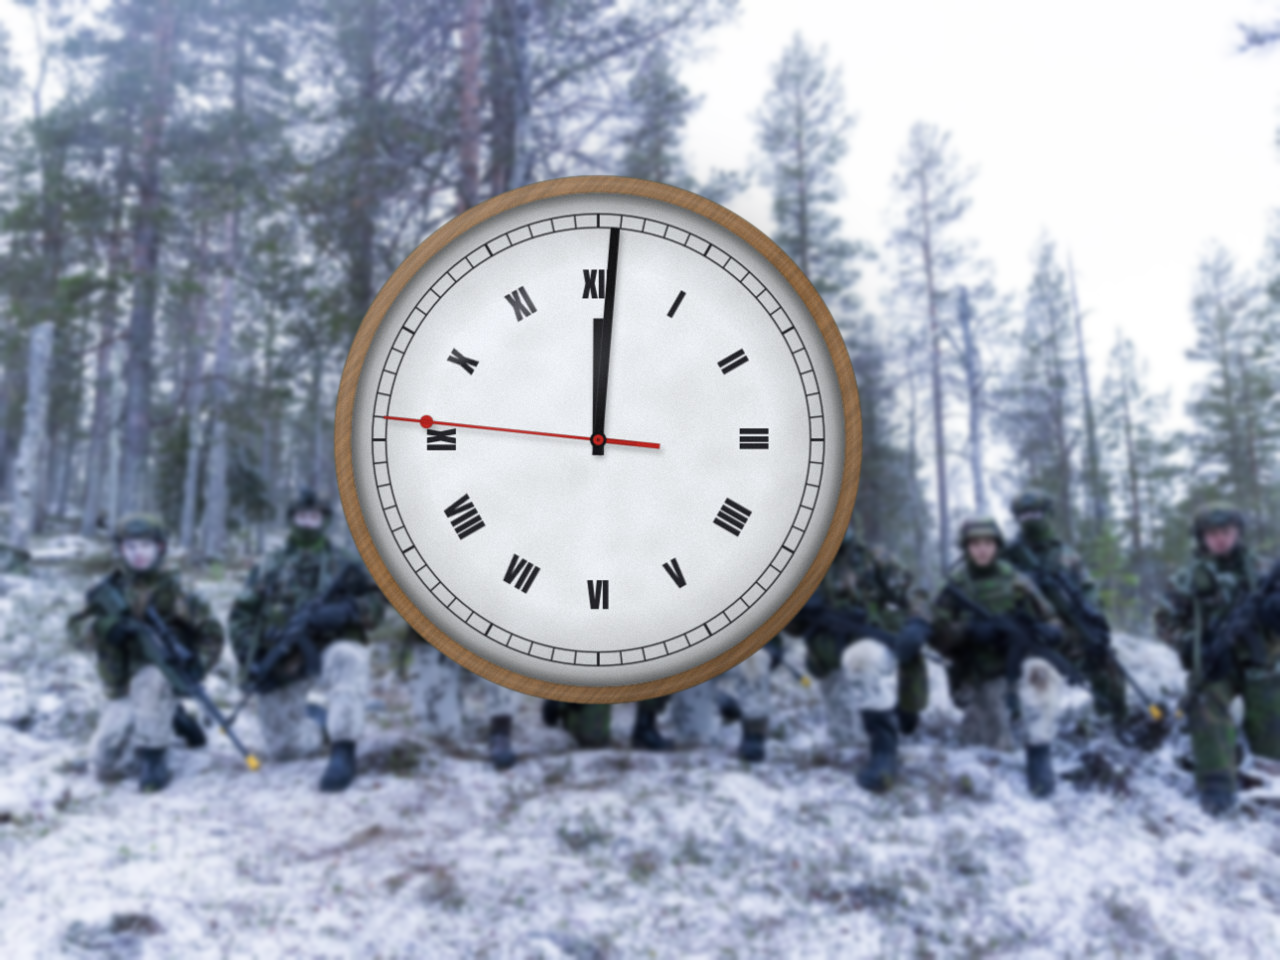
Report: 12 h 00 min 46 s
